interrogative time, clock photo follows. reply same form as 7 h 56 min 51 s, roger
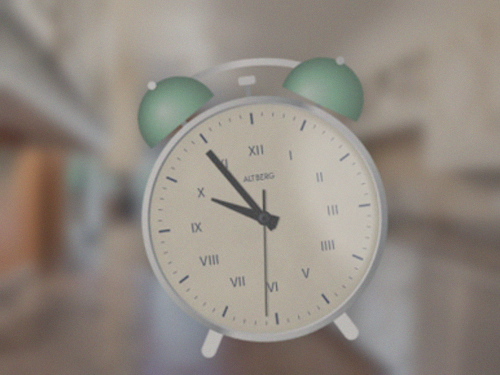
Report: 9 h 54 min 31 s
